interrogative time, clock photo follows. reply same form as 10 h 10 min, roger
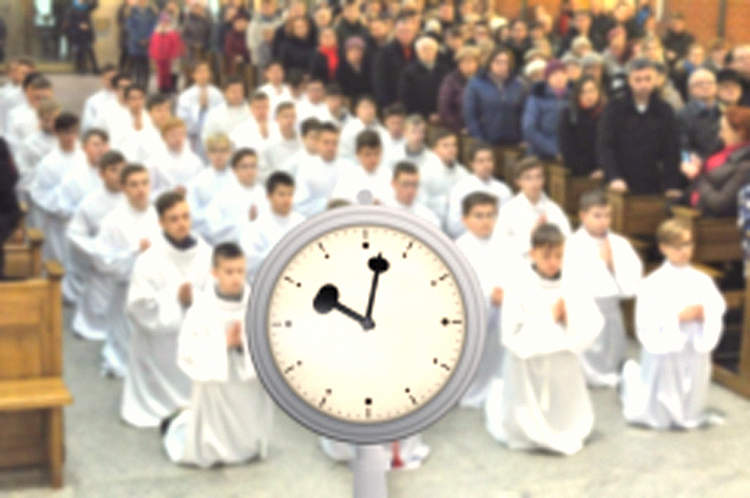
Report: 10 h 02 min
